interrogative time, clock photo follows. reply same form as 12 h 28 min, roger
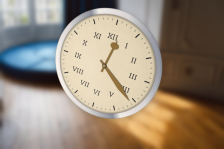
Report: 12 h 21 min
